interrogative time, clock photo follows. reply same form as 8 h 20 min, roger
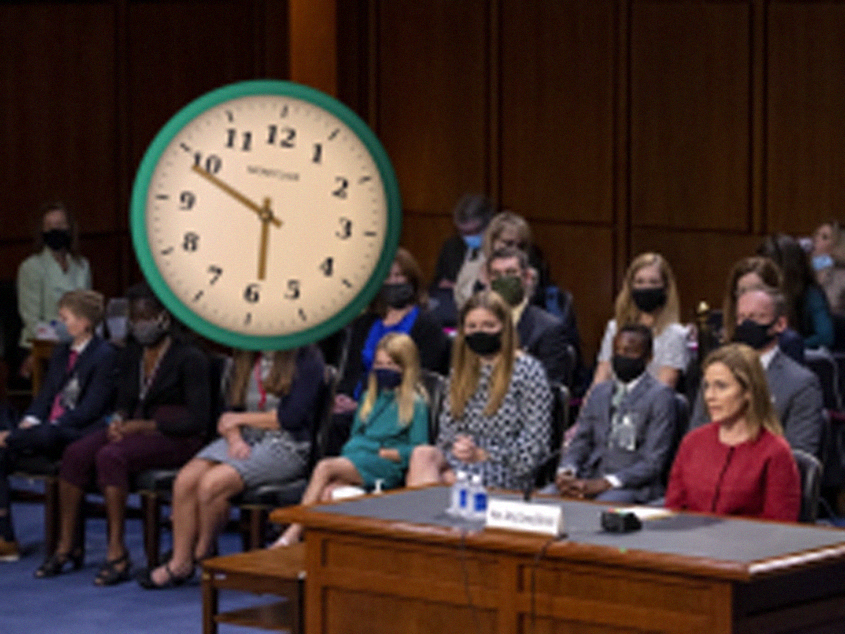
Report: 5 h 49 min
